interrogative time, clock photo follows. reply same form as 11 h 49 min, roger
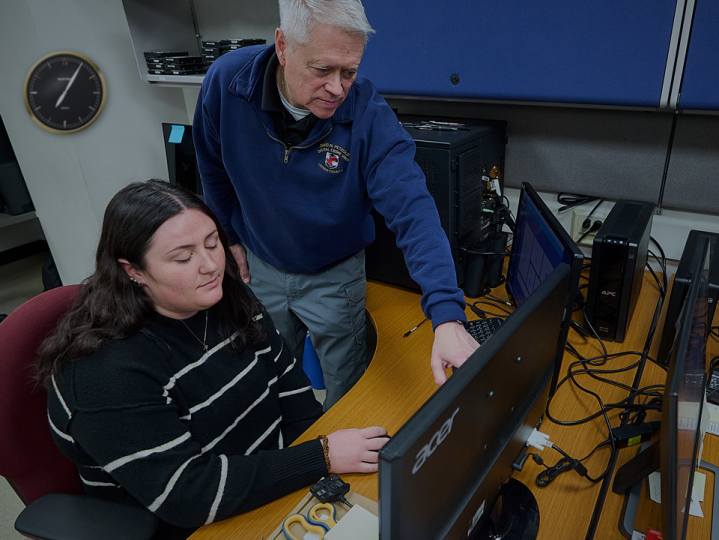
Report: 7 h 05 min
